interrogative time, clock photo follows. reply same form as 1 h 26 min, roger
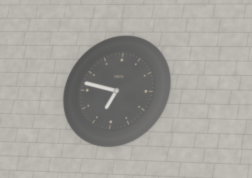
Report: 6 h 47 min
